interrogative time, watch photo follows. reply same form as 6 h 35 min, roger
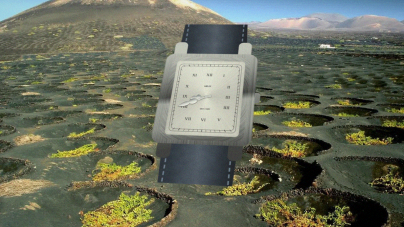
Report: 8 h 41 min
